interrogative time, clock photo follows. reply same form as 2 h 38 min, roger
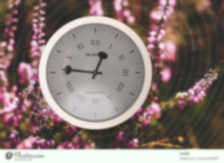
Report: 12 h 46 min
